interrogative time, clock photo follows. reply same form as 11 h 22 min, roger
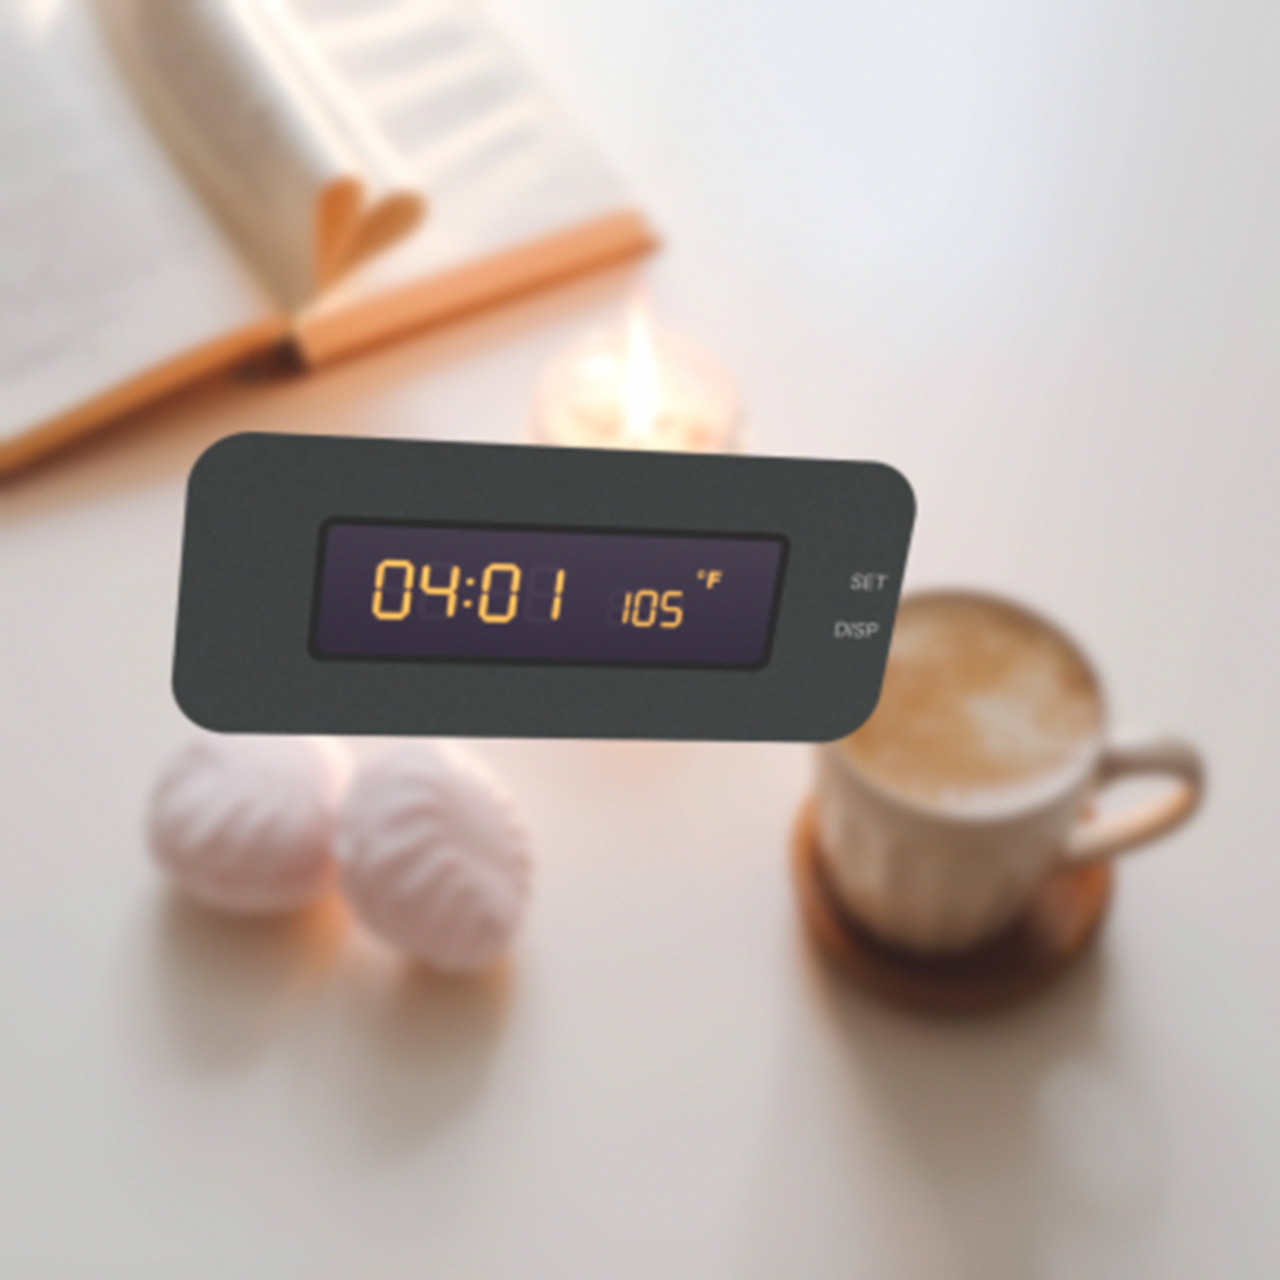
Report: 4 h 01 min
